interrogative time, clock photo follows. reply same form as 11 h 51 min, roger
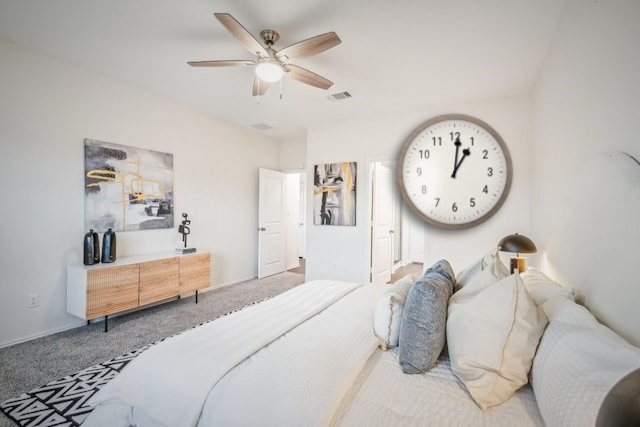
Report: 1 h 01 min
